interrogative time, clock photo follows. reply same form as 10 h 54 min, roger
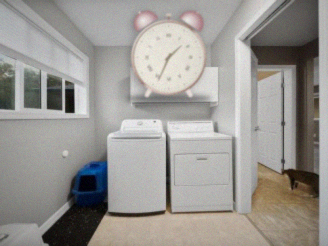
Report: 1 h 34 min
